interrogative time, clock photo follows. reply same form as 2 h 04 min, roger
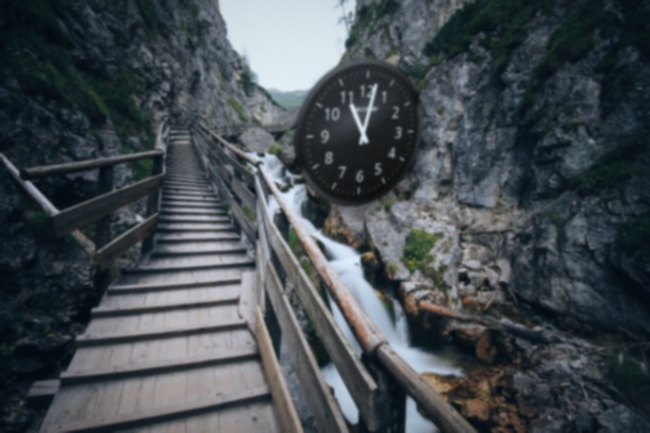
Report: 11 h 02 min
